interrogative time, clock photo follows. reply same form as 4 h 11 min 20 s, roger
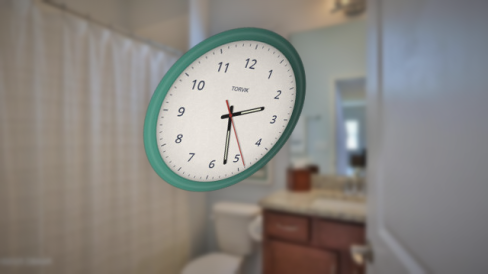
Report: 2 h 27 min 24 s
